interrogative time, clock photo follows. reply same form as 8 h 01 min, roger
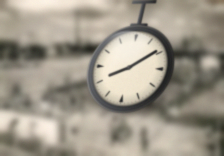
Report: 8 h 09 min
